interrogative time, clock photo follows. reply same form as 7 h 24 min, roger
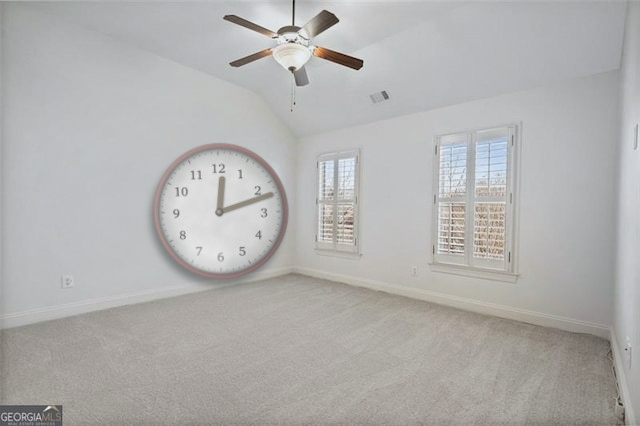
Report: 12 h 12 min
